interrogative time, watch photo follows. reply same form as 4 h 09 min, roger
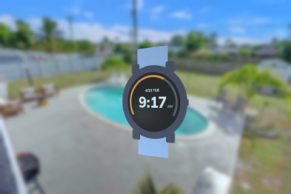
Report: 9 h 17 min
